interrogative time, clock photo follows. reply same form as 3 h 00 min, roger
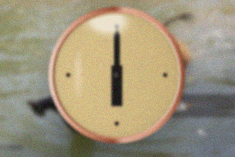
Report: 6 h 00 min
